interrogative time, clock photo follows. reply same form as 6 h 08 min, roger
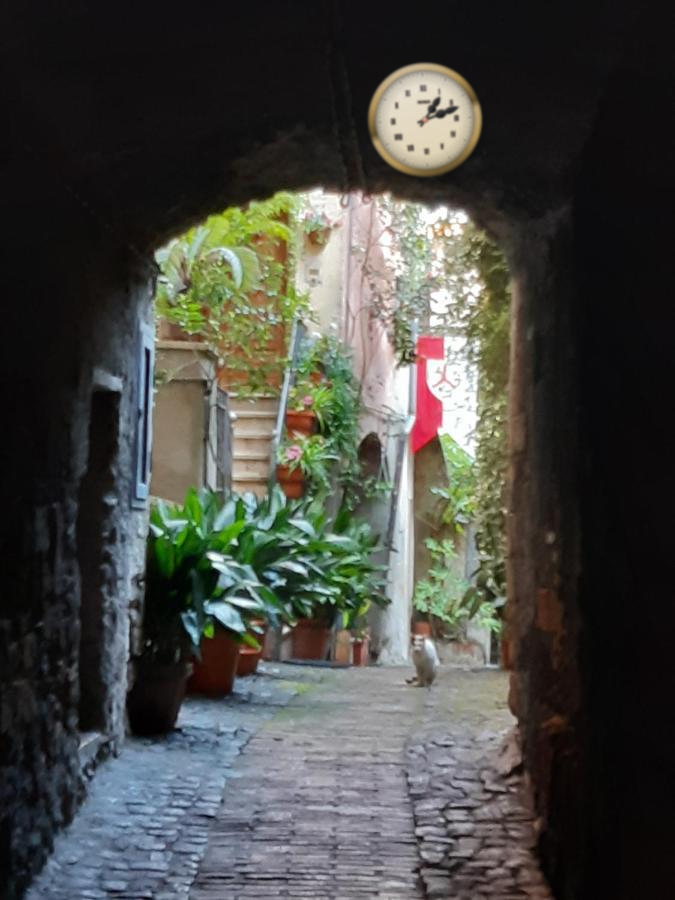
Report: 1 h 12 min
